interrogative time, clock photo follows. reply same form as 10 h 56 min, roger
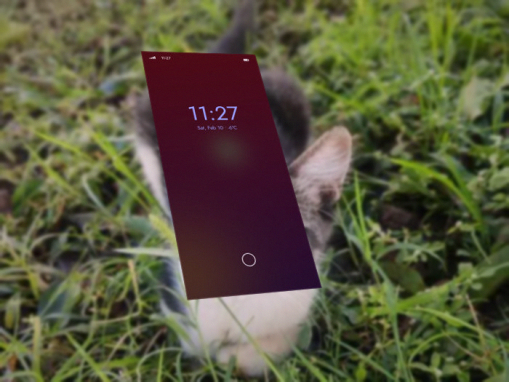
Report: 11 h 27 min
